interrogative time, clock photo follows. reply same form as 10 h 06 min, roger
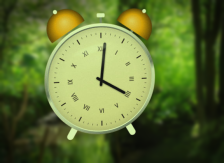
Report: 4 h 01 min
